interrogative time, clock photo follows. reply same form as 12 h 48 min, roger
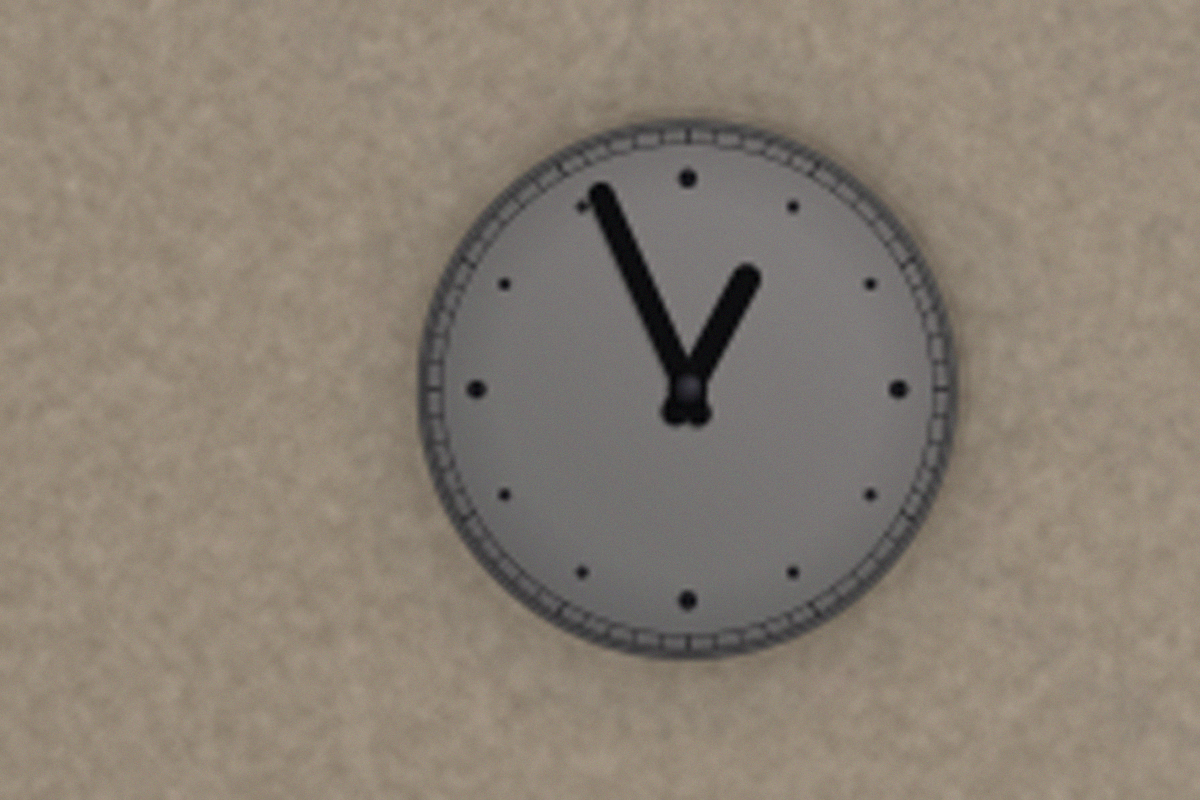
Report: 12 h 56 min
